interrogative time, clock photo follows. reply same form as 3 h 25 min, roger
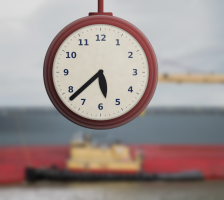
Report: 5 h 38 min
